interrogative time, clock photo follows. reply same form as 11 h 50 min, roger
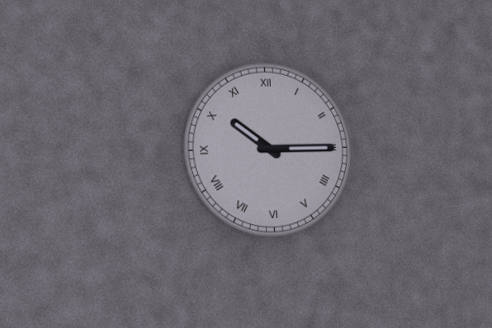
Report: 10 h 15 min
